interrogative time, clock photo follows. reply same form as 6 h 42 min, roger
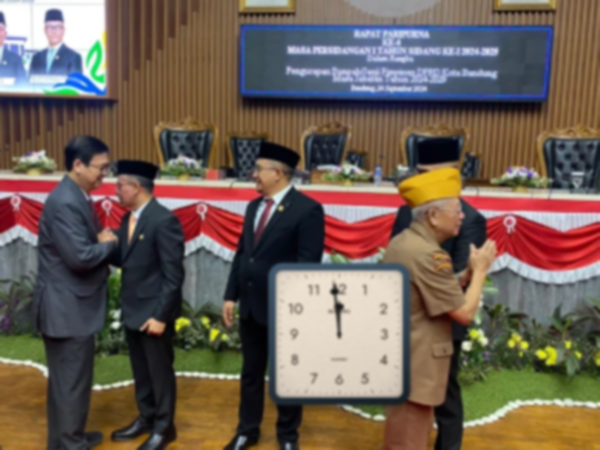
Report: 11 h 59 min
